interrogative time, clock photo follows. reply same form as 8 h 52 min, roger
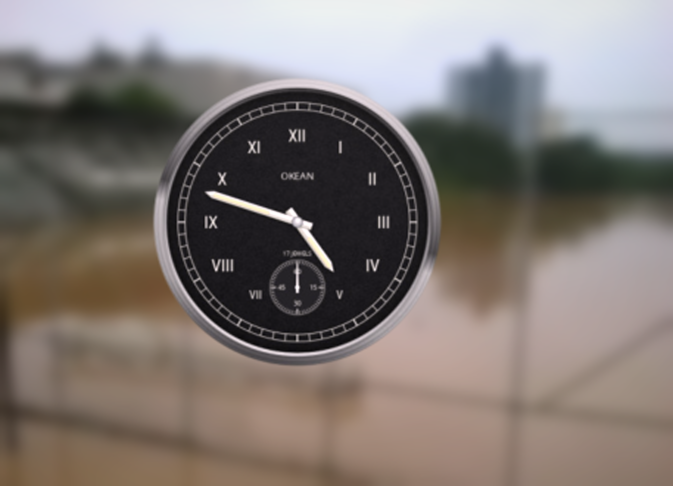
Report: 4 h 48 min
